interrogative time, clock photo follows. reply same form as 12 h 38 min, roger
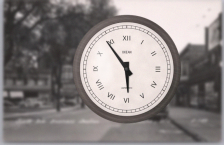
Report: 5 h 54 min
